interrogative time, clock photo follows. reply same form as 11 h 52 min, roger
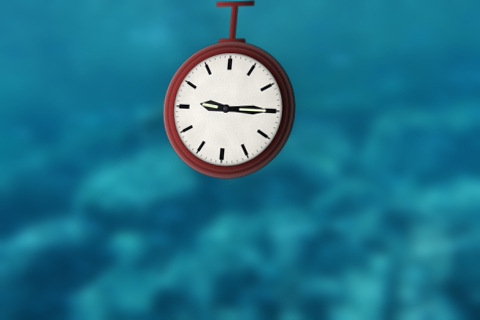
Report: 9 h 15 min
